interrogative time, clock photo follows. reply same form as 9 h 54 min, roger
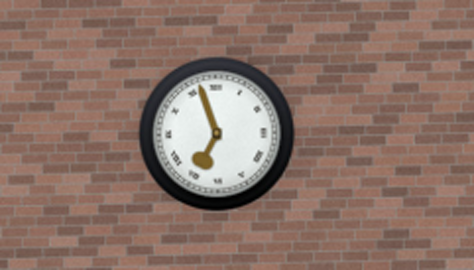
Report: 6 h 57 min
